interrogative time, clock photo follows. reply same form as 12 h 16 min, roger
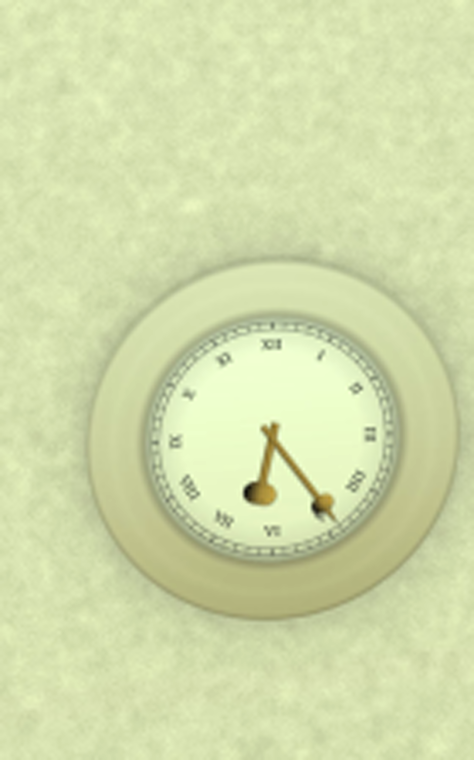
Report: 6 h 24 min
